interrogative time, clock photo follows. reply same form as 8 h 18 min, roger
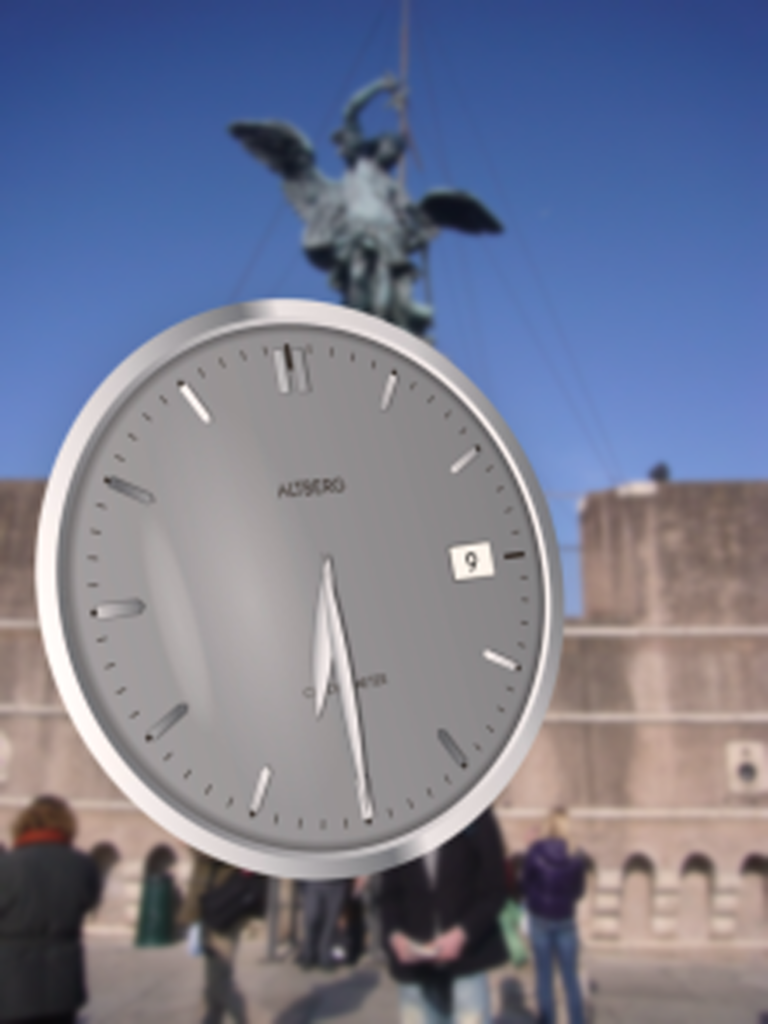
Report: 6 h 30 min
